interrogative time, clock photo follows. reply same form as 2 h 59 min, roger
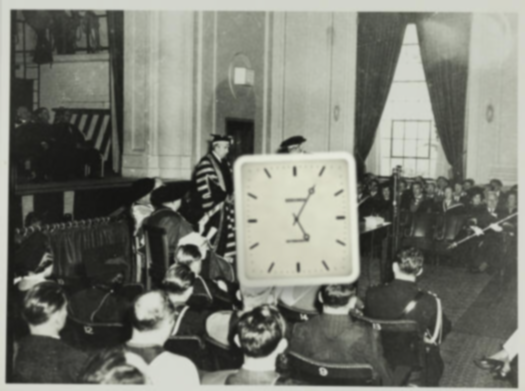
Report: 5 h 05 min
